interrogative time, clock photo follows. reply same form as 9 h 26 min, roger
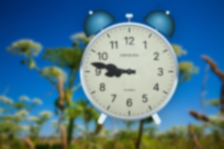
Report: 8 h 47 min
